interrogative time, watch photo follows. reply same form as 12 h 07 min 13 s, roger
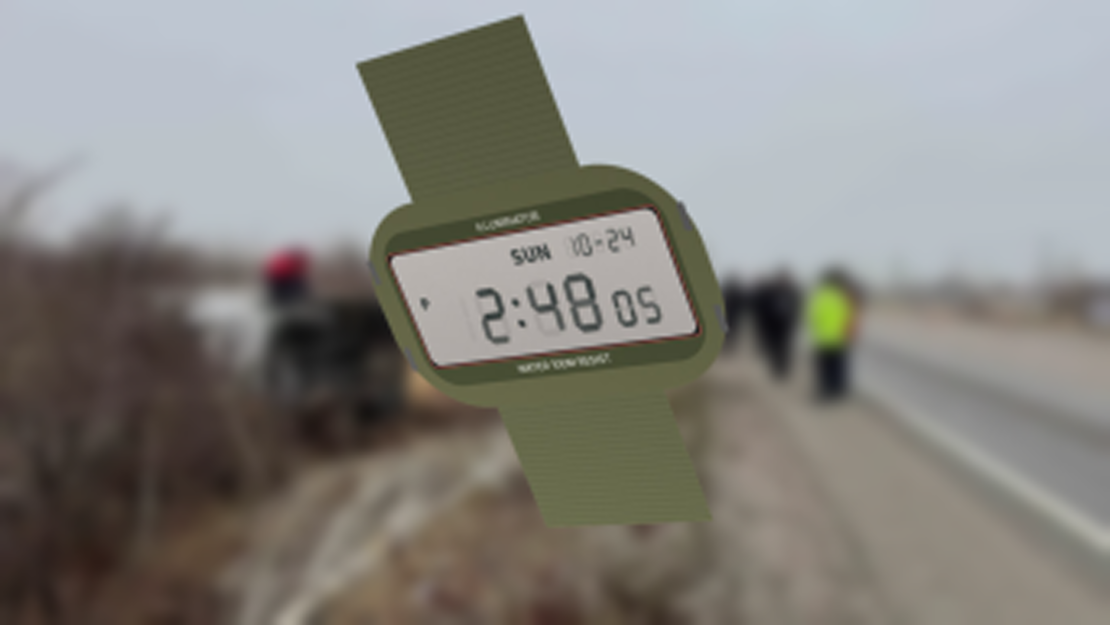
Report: 2 h 48 min 05 s
